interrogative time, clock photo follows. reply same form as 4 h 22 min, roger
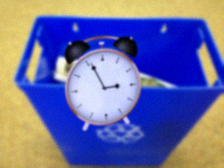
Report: 2 h 56 min
